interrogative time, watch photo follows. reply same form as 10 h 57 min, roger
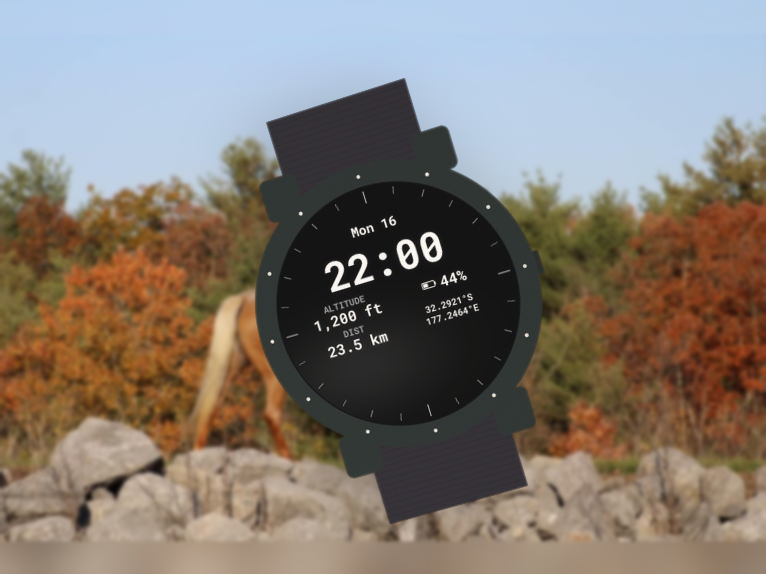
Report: 22 h 00 min
